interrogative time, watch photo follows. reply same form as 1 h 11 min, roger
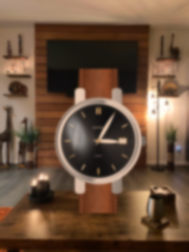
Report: 3 h 05 min
